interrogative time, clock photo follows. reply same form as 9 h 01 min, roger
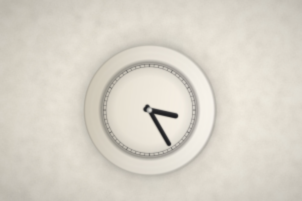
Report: 3 h 25 min
